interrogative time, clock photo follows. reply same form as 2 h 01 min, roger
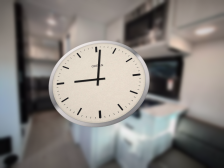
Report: 9 h 01 min
